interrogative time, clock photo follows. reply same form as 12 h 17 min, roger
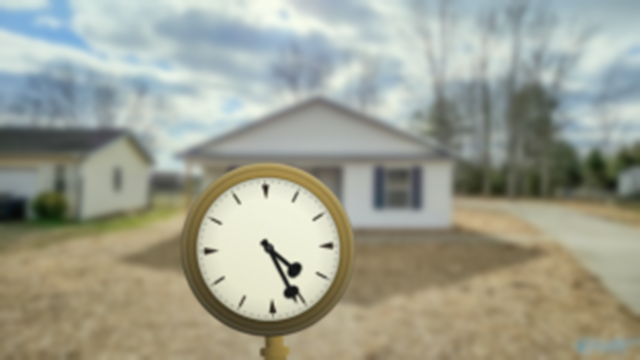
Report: 4 h 26 min
